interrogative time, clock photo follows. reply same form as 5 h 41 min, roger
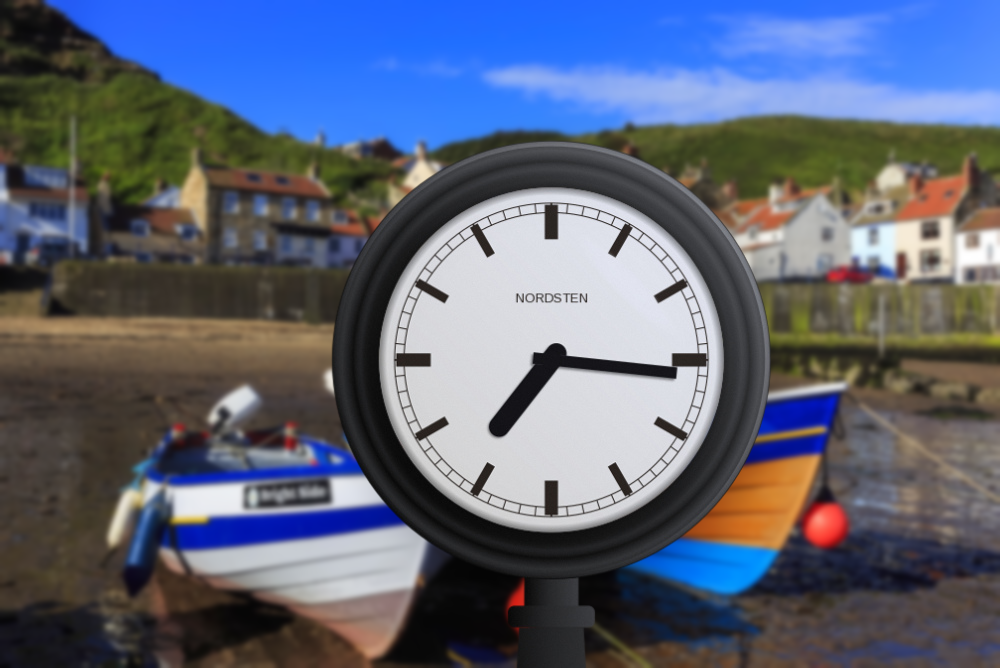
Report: 7 h 16 min
